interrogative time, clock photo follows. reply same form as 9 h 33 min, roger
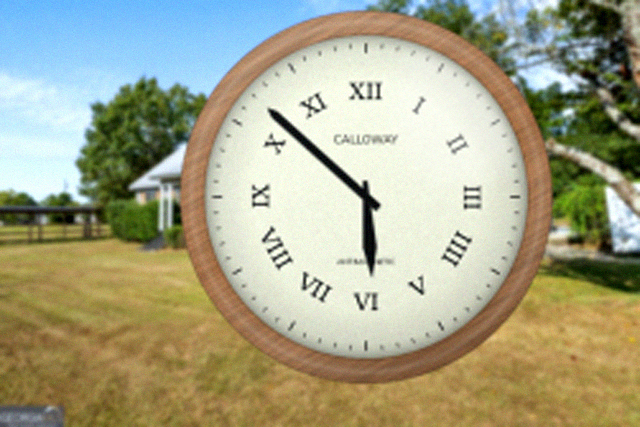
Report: 5 h 52 min
